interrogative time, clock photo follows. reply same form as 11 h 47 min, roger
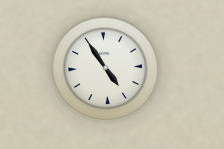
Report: 4 h 55 min
